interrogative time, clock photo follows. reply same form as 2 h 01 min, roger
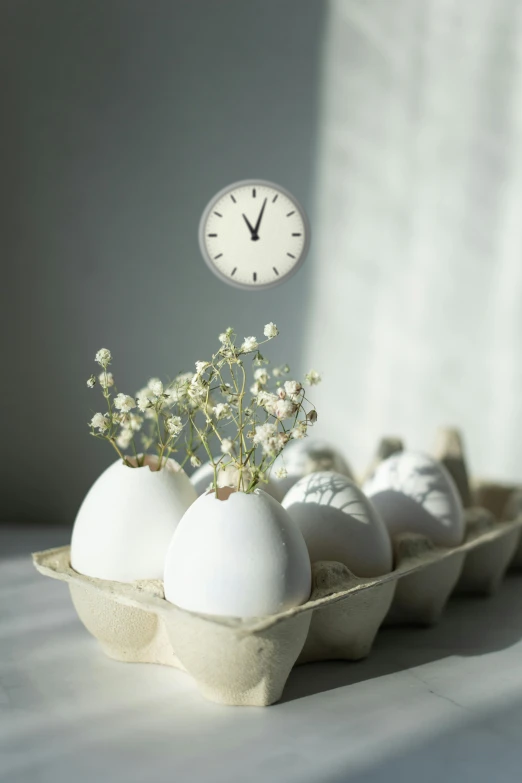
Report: 11 h 03 min
